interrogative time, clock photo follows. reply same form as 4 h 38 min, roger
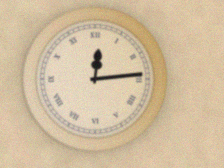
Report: 12 h 14 min
